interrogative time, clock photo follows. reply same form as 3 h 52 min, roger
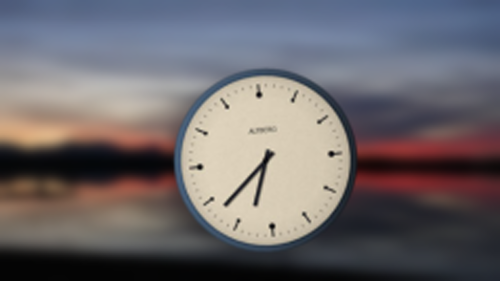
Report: 6 h 38 min
